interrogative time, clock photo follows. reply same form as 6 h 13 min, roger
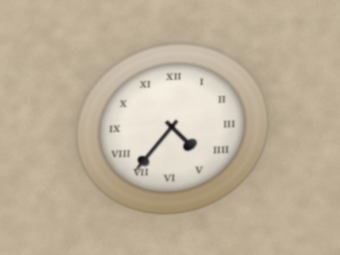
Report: 4 h 36 min
